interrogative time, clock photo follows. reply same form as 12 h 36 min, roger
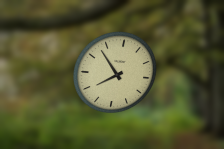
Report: 7 h 53 min
